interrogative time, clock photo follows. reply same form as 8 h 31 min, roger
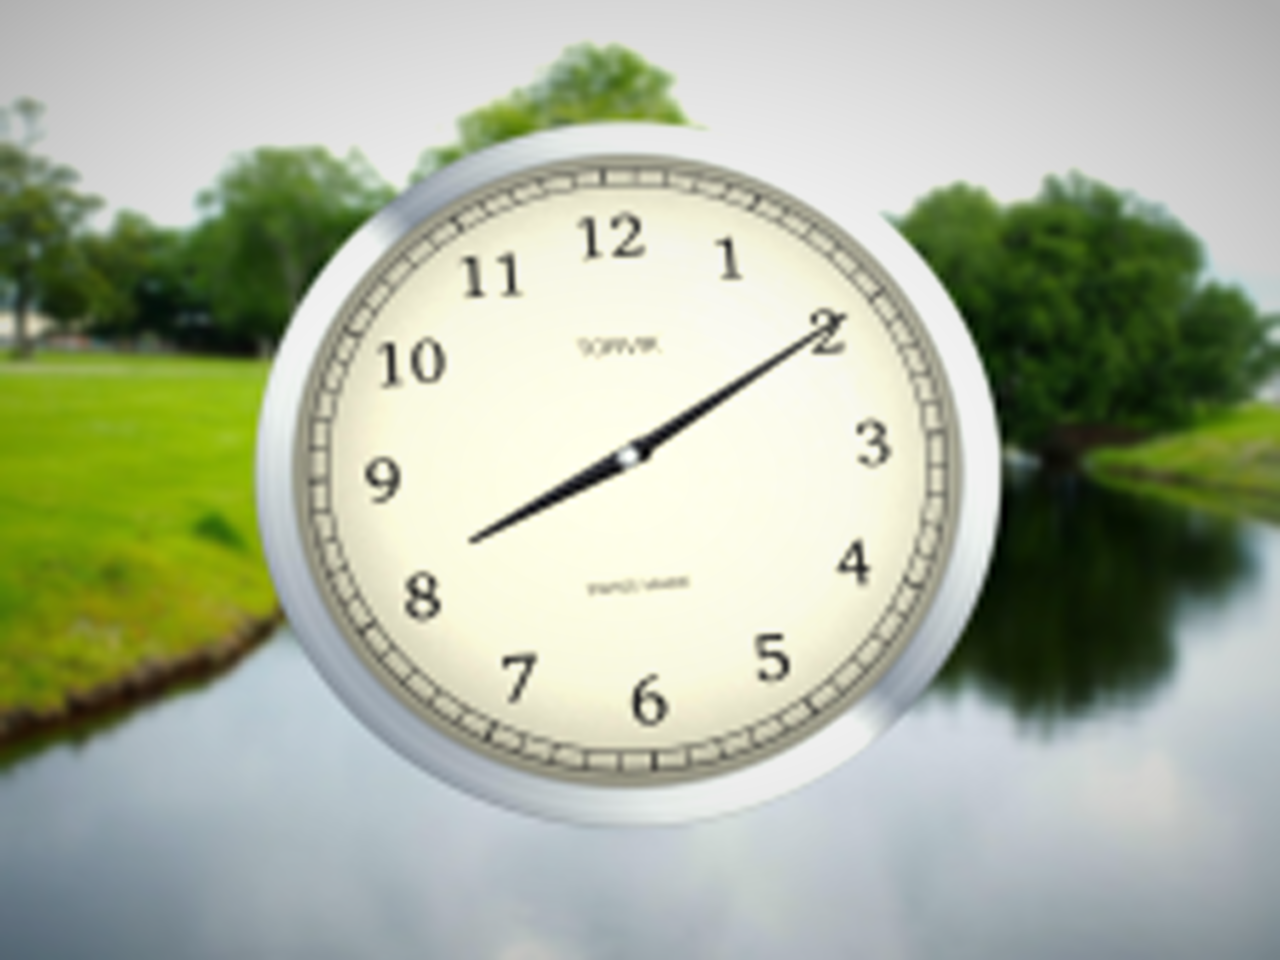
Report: 8 h 10 min
